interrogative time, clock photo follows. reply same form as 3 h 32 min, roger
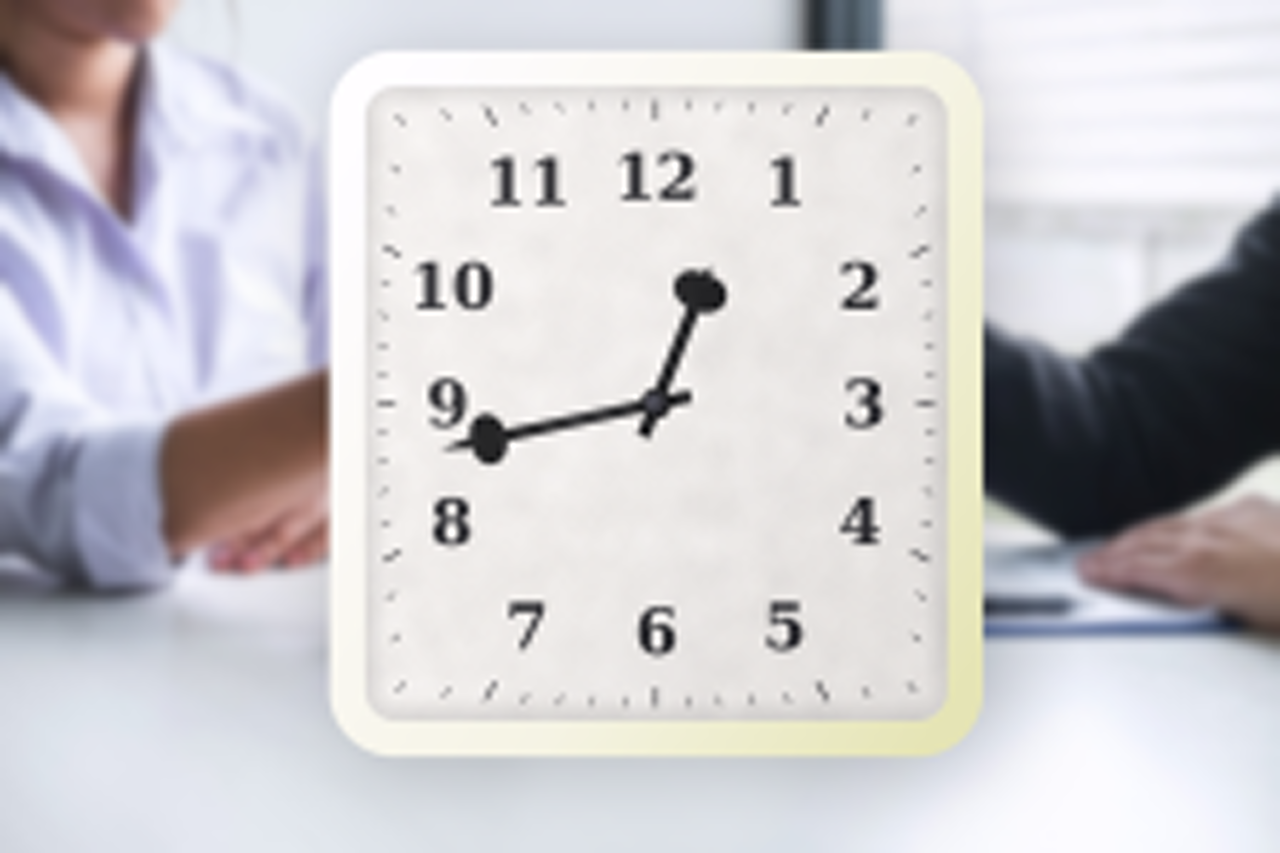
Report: 12 h 43 min
